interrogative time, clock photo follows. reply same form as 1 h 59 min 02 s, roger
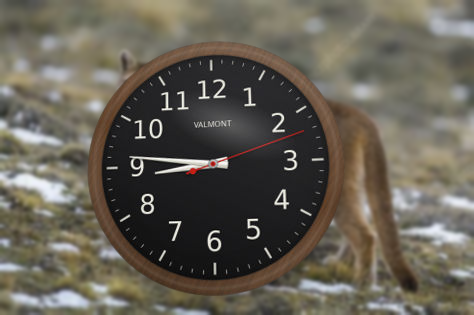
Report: 8 h 46 min 12 s
